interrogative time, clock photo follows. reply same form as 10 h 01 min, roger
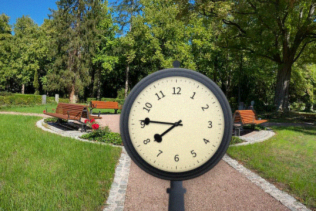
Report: 7 h 46 min
